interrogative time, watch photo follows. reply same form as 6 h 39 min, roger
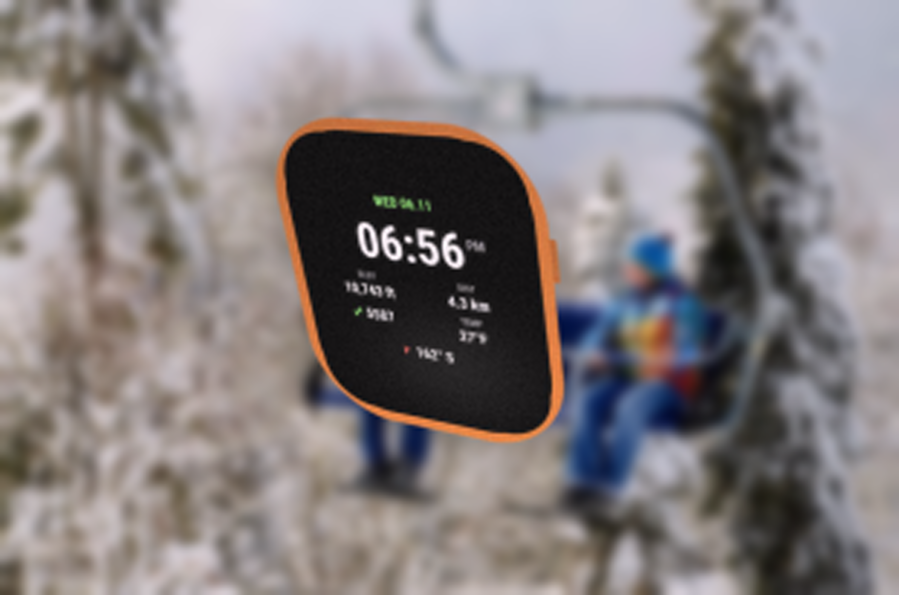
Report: 6 h 56 min
